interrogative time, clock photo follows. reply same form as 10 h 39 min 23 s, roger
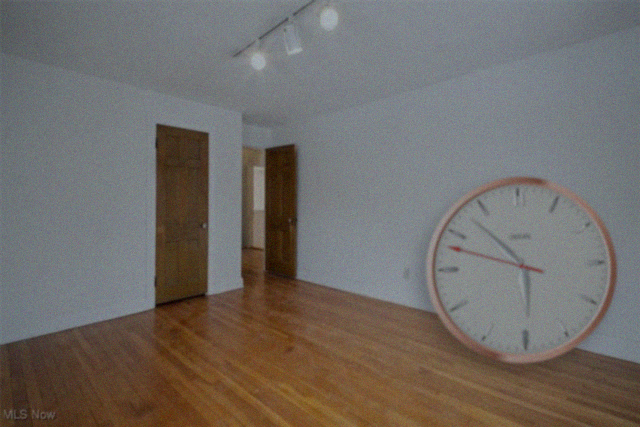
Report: 5 h 52 min 48 s
